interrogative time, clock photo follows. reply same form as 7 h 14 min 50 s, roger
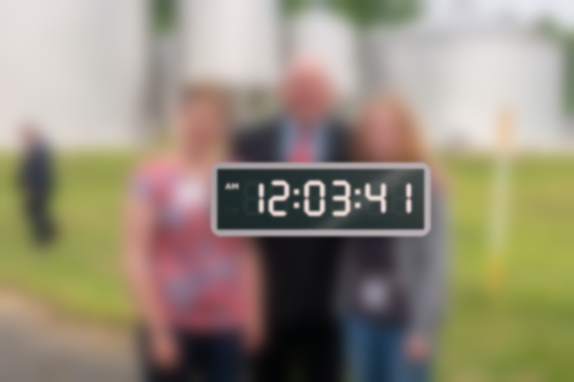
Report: 12 h 03 min 41 s
